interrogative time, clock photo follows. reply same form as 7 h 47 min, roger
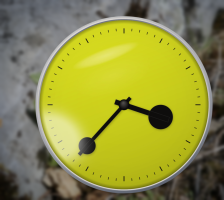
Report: 3 h 37 min
